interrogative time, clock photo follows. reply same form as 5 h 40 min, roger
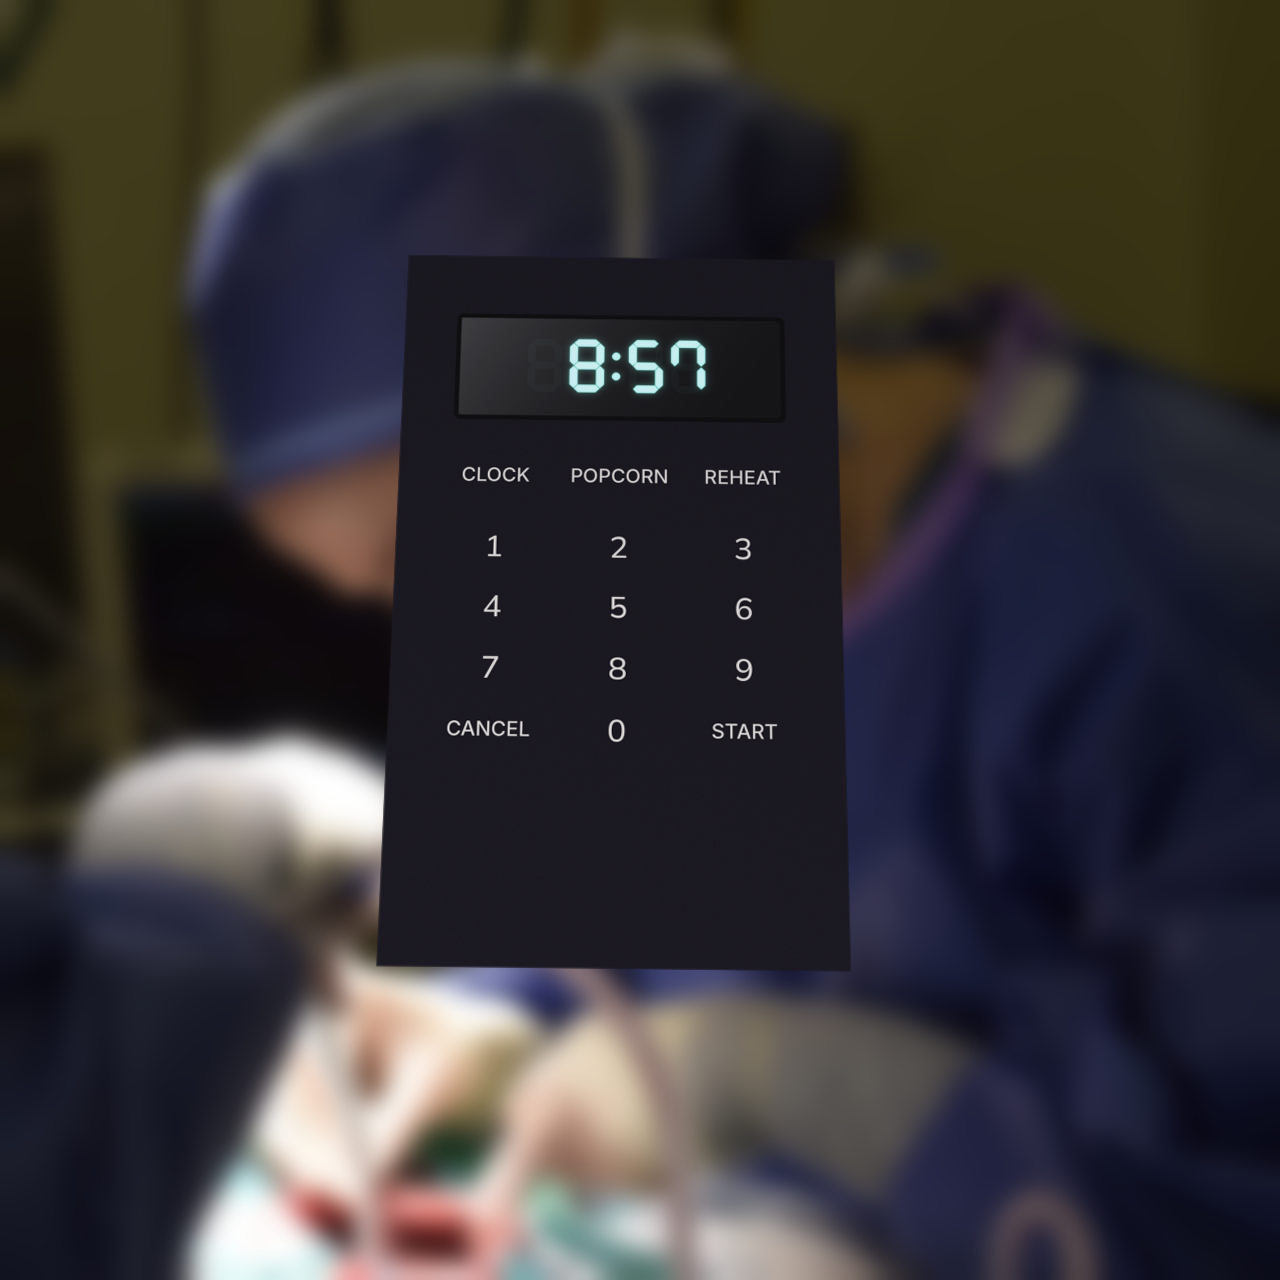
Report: 8 h 57 min
